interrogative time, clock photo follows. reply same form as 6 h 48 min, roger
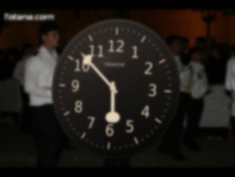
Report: 5 h 52 min
